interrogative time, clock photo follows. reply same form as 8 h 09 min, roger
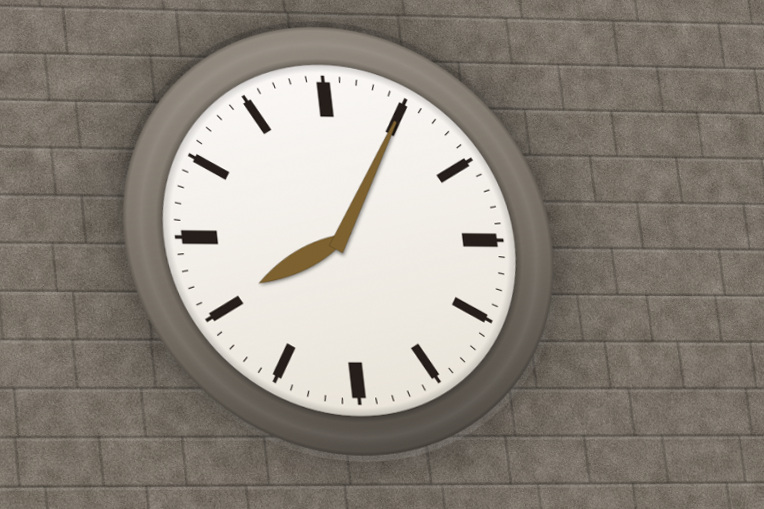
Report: 8 h 05 min
